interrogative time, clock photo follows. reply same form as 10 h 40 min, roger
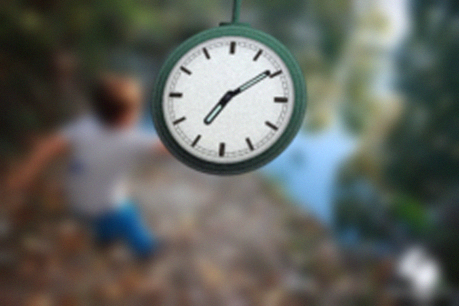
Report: 7 h 09 min
